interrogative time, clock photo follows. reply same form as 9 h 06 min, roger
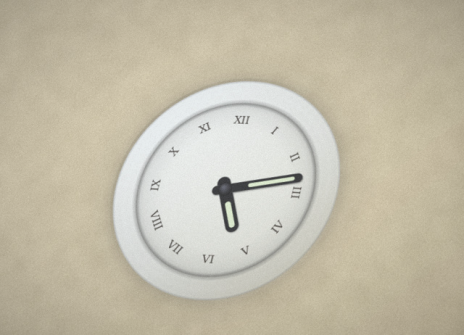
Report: 5 h 13 min
